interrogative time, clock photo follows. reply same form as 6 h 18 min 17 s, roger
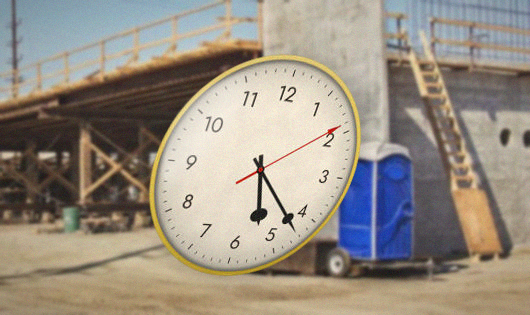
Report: 5 h 22 min 09 s
